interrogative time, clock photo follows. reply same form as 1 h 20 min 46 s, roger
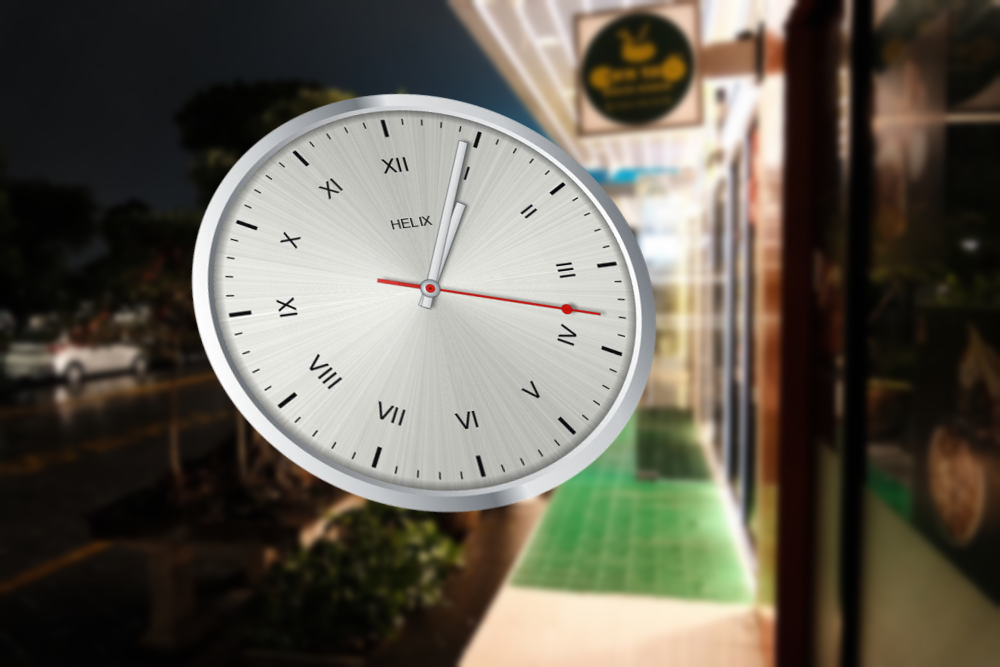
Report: 1 h 04 min 18 s
